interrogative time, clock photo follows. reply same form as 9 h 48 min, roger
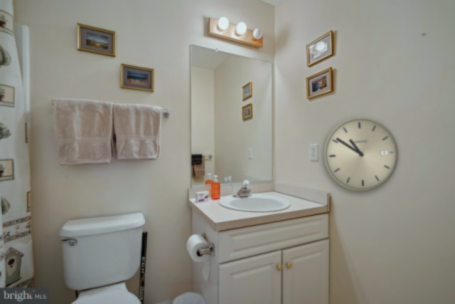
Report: 10 h 51 min
